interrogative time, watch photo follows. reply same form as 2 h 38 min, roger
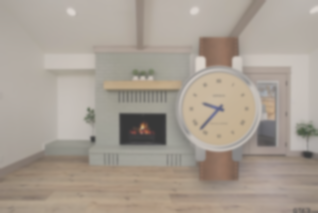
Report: 9 h 37 min
